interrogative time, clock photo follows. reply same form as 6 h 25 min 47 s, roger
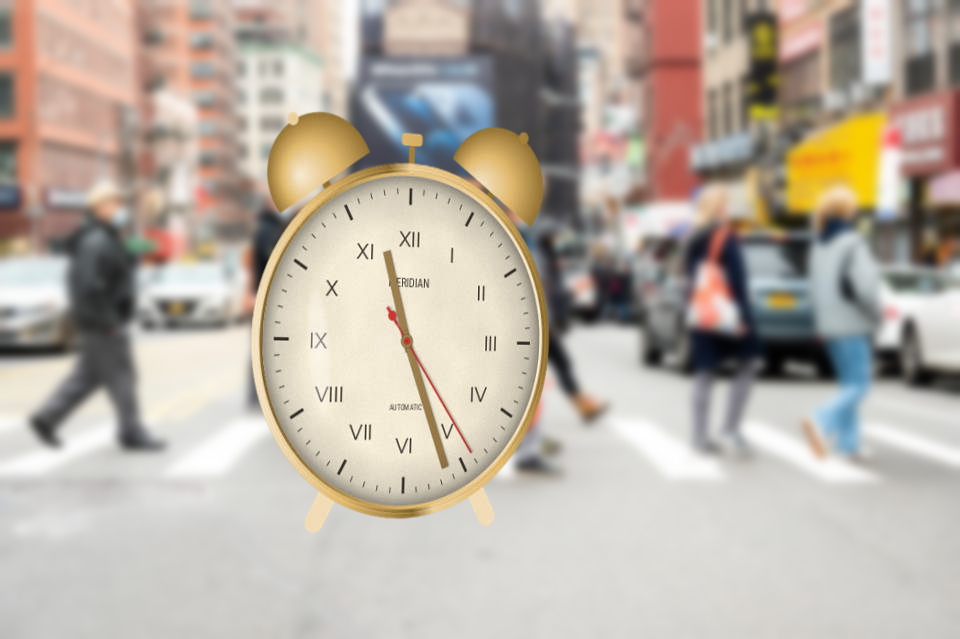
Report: 11 h 26 min 24 s
